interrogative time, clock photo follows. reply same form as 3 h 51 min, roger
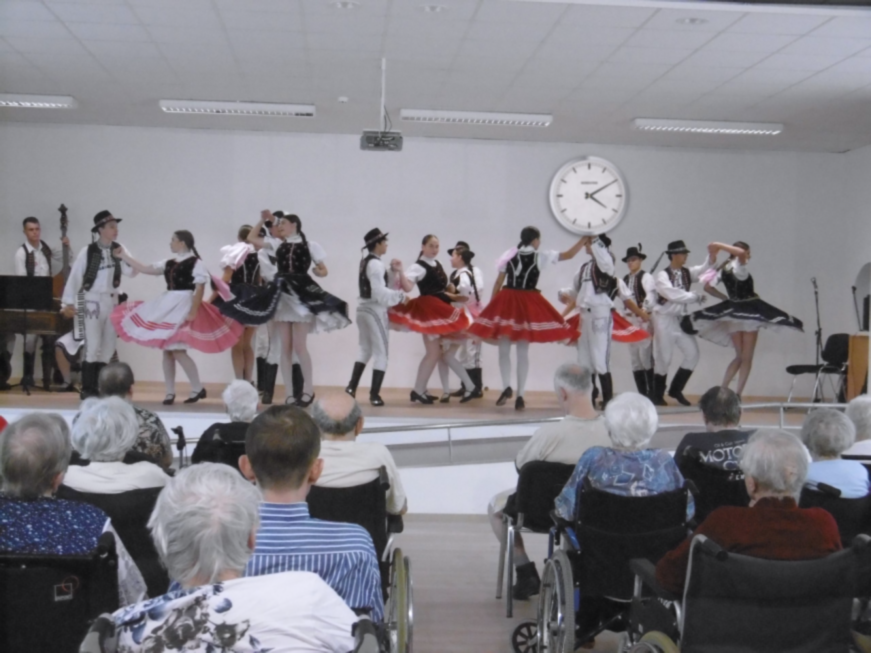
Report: 4 h 10 min
